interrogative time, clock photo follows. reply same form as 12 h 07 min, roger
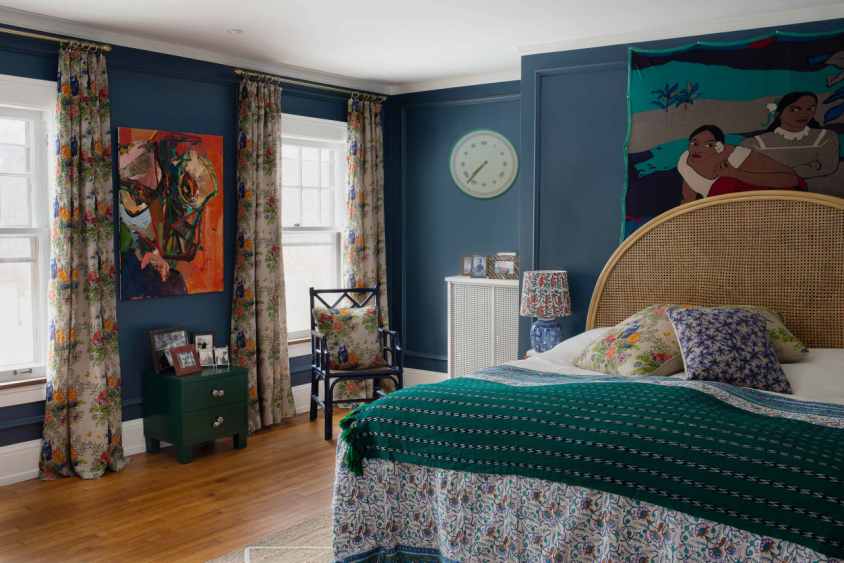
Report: 7 h 37 min
